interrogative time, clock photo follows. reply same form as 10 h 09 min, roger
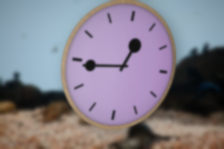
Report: 12 h 44 min
